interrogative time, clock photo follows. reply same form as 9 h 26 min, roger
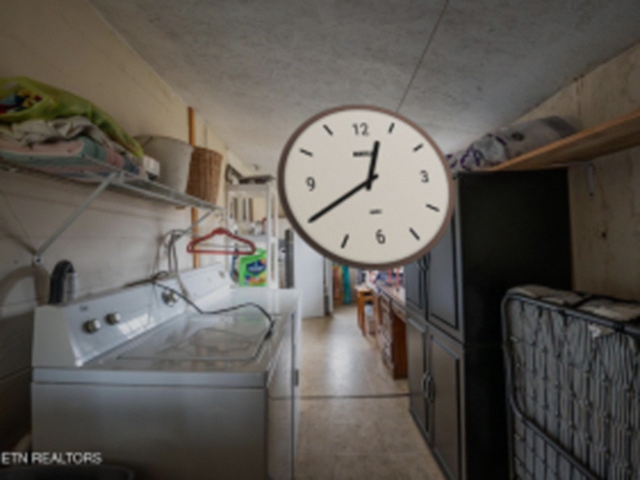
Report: 12 h 40 min
